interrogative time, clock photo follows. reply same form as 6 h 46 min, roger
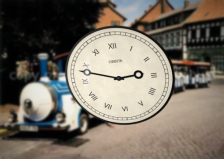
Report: 2 h 48 min
